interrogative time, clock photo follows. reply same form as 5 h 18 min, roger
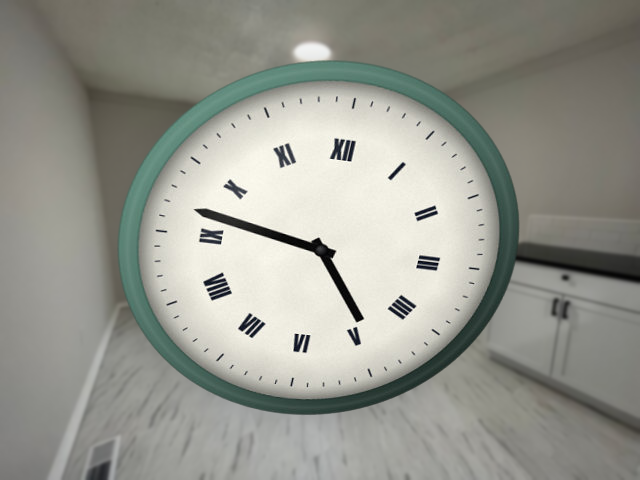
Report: 4 h 47 min
